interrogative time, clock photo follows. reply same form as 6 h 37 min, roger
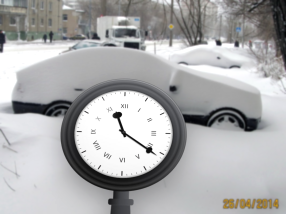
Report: 11 h 21 min
